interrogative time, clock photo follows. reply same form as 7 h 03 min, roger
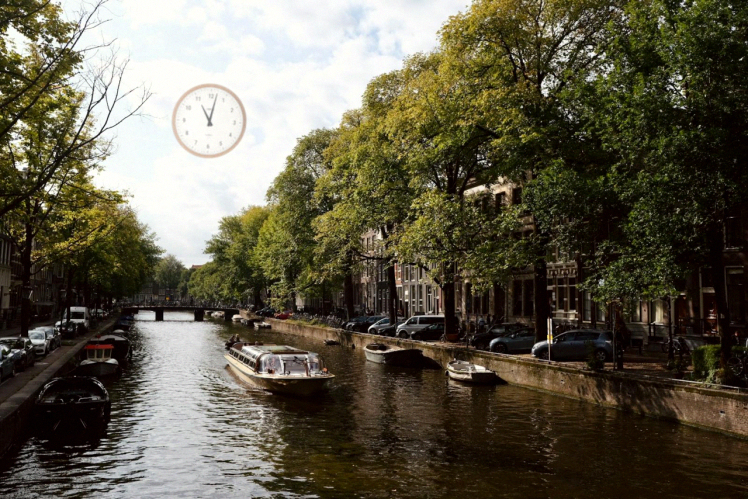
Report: 11 h 02 min
